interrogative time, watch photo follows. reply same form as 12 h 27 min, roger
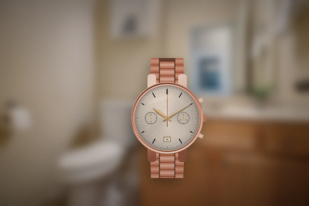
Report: 10 h 10 min
